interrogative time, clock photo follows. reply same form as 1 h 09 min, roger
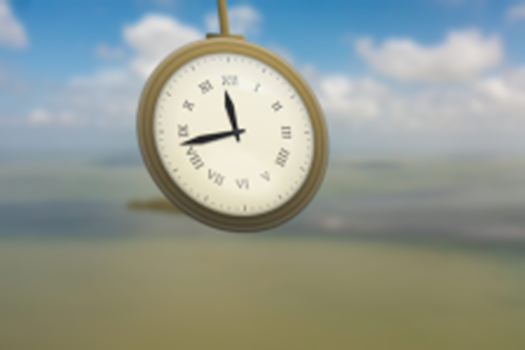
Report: 11 h 43 min
